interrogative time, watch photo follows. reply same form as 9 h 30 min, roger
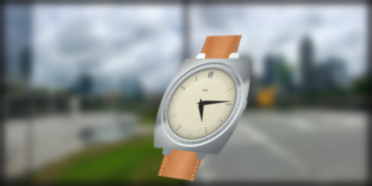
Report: 5 h 14 min
